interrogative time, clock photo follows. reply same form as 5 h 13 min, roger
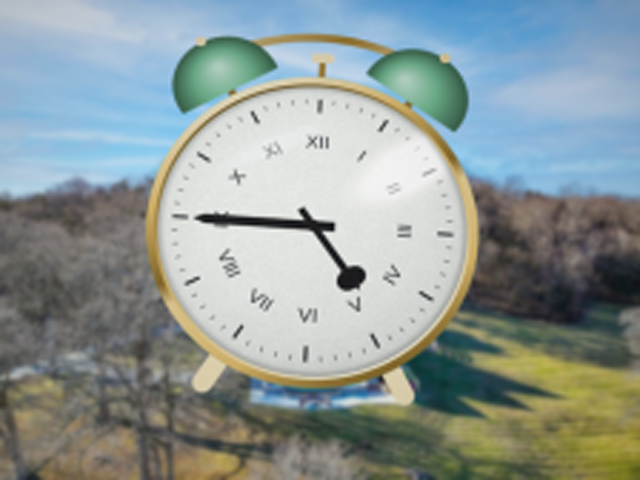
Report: 4 h 45 min
